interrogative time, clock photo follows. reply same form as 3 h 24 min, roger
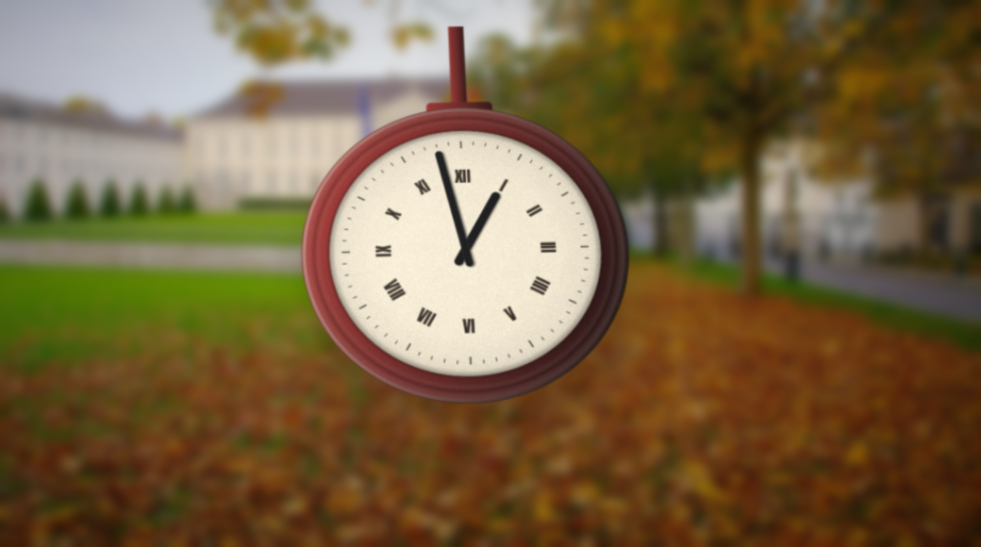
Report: 12 h 58 min
